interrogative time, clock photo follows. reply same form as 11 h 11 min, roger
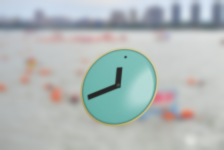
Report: 11 h 40 min
